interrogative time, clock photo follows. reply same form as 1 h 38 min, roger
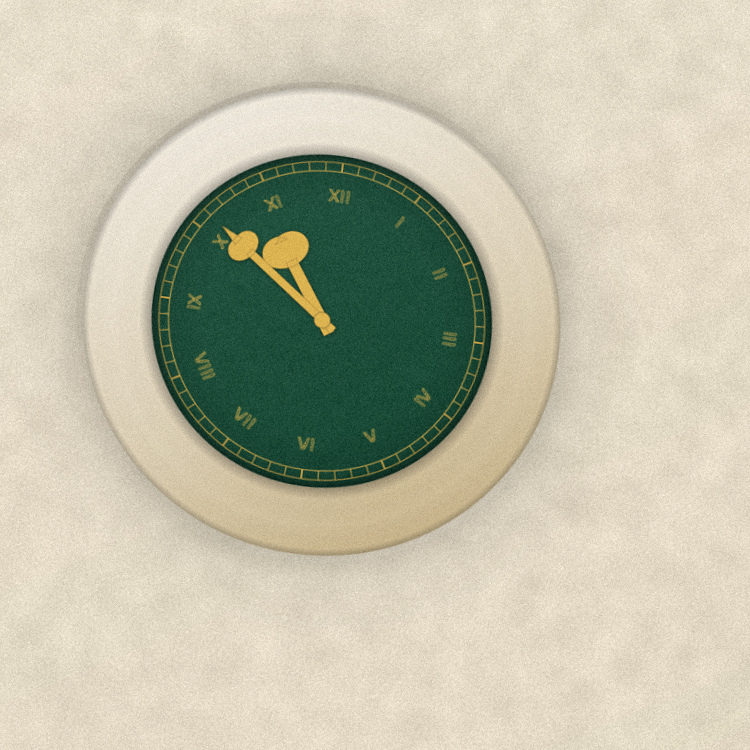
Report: 10 h 51 min
